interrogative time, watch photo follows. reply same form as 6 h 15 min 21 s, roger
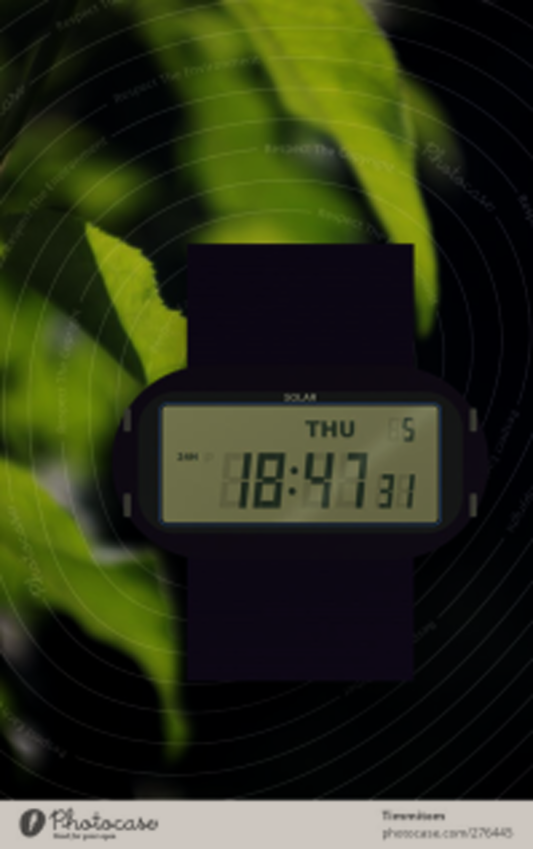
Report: 18 h 47 min 31 s
